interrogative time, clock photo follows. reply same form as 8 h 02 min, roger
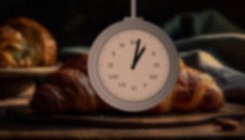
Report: 1 h 02 min
